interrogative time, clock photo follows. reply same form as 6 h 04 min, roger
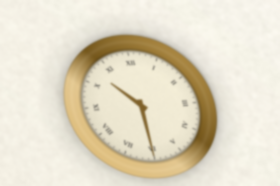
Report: 10 h 30 min
